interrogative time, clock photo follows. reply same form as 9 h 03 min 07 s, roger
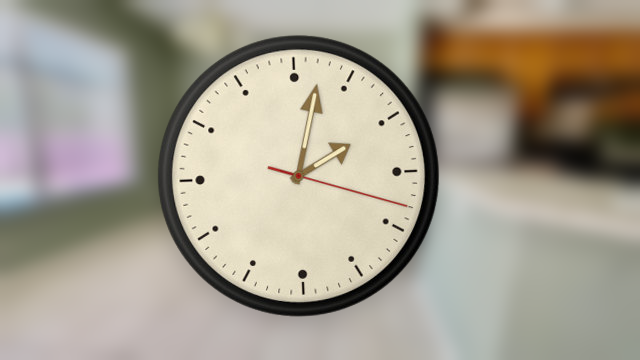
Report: 2 h 02 min 18 s
